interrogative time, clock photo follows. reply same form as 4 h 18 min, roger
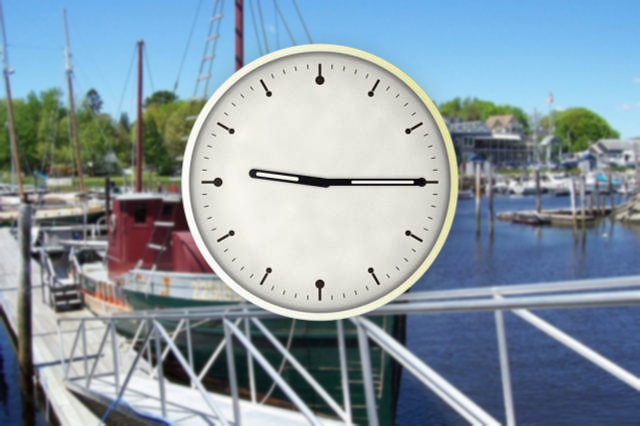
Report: 9 h 15 min
